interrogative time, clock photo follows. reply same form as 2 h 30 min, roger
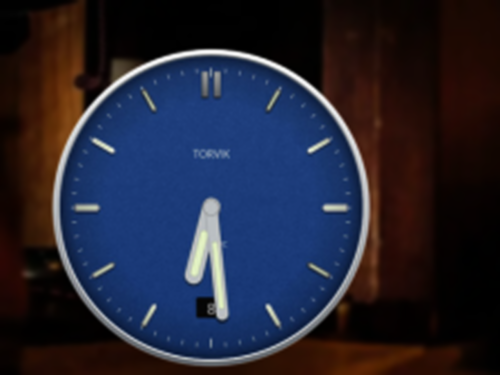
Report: 6 h 29 min
